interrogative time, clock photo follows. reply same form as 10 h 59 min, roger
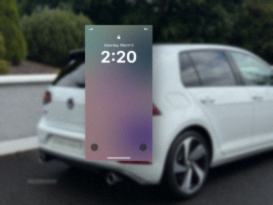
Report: 2 h 20 min
